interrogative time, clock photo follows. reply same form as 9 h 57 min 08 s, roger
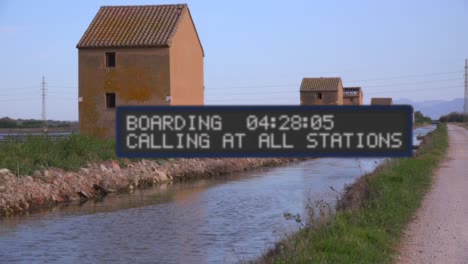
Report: 4 h 28 min 05 s
